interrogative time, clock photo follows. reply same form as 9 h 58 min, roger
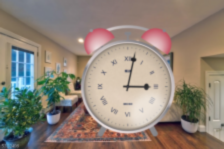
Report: 3 h 02 min
